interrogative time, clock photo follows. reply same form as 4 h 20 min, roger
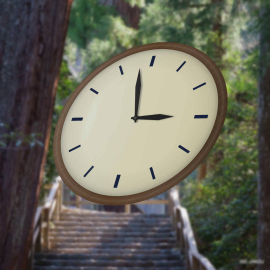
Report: 2 h 58 min
